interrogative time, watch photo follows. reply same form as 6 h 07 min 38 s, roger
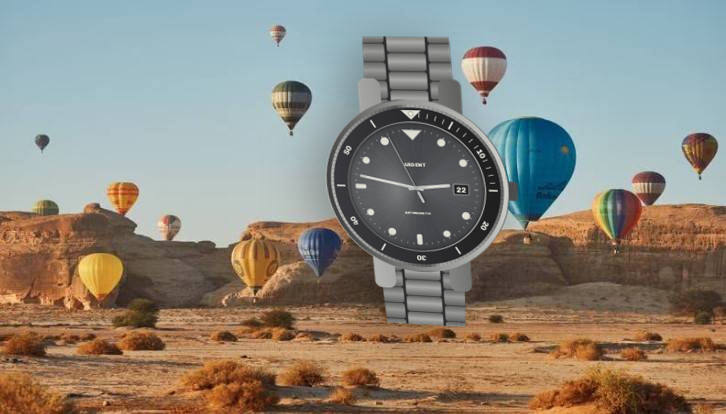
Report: 2 h 46 min 56 s
